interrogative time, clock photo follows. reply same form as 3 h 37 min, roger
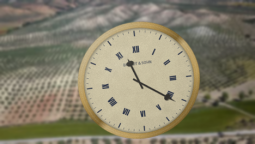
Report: 11 h 21 min
